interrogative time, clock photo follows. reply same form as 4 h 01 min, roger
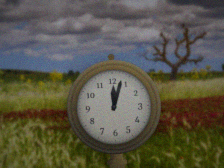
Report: 12 h 03 min
